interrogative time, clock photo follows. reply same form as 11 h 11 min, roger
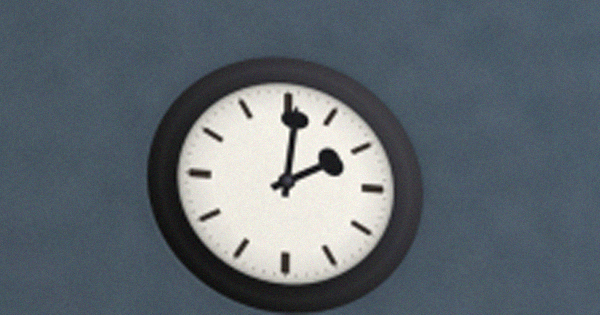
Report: 2 h 01 min
